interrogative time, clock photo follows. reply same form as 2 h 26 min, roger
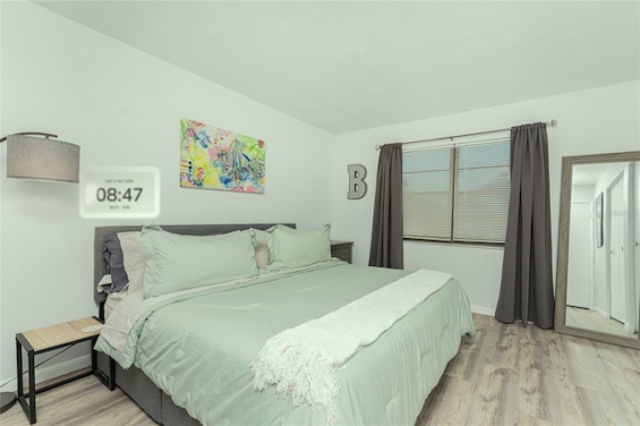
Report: 8 h 47 min
